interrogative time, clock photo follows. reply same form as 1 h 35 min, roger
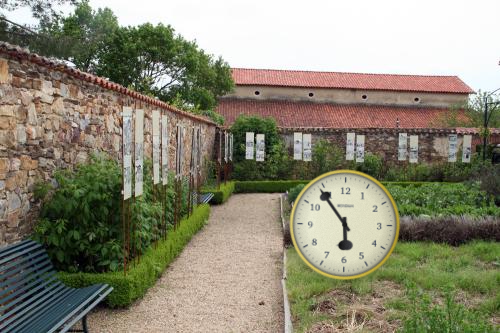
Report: 5 h 54 min
